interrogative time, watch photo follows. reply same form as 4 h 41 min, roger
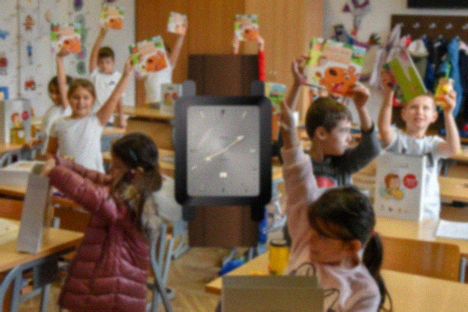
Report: 8 h 09 min
